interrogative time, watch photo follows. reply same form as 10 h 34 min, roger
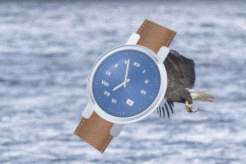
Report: 6 h 56 min
